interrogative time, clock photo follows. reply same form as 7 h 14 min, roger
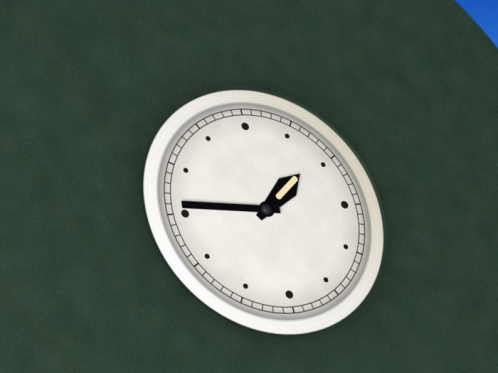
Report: 1 h 46 min
